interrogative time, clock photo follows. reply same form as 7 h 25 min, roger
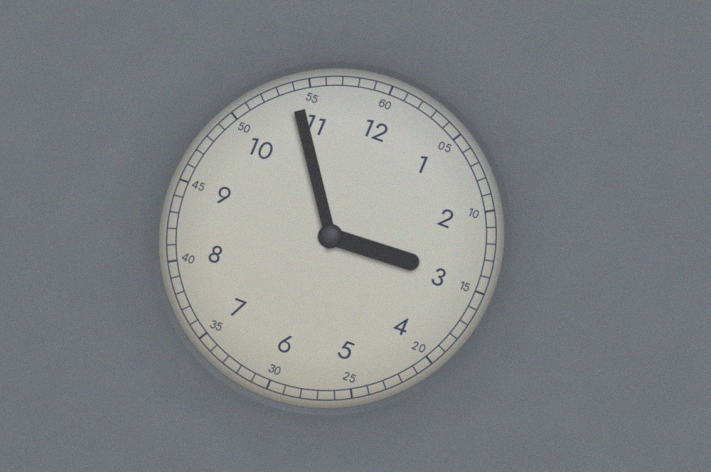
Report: 2 h 54 min
